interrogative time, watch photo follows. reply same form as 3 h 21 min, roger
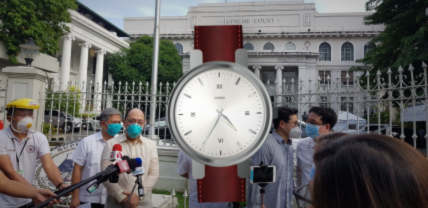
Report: 4 h 35 min
